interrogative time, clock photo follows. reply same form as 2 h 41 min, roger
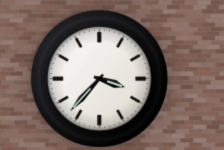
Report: 3 h 37 min
